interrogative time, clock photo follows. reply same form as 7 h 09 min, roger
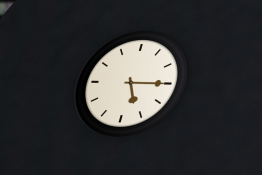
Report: 5 h 15 min
